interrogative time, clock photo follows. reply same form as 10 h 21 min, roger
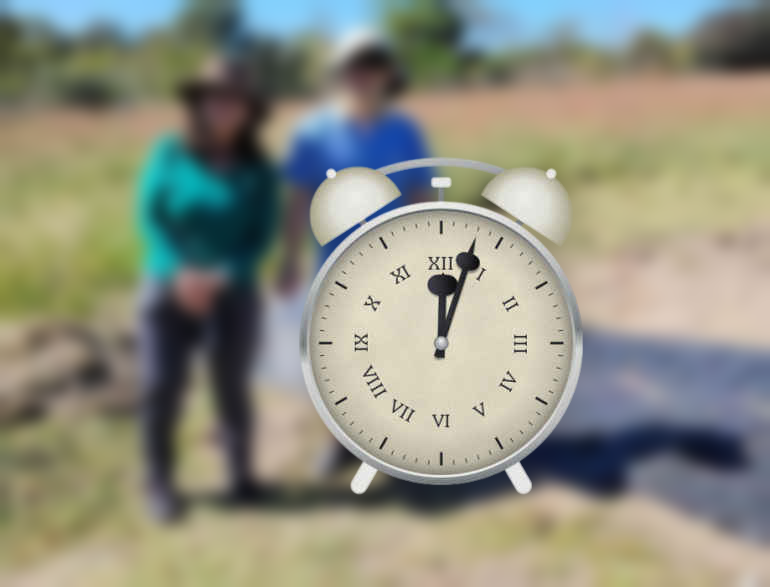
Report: 12 h 03 min
